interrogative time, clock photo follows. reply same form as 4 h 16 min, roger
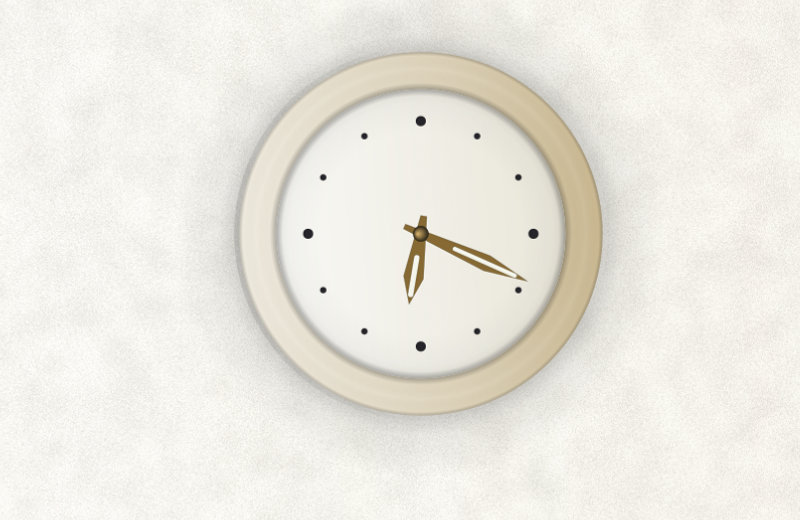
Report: 6 h 19 min
